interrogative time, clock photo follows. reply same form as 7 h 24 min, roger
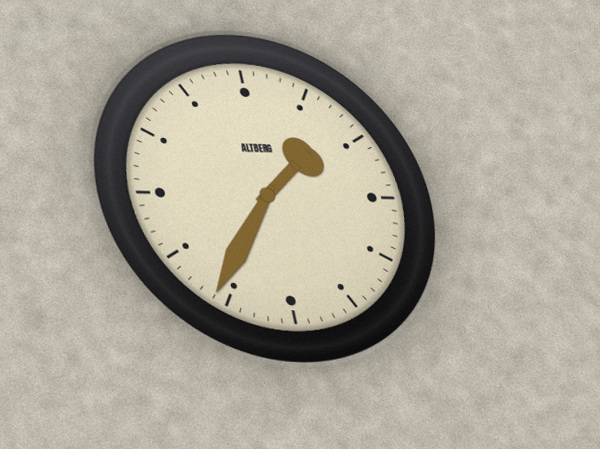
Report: 1 h 36 min
